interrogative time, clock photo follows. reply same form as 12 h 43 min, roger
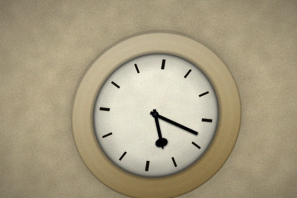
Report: 5 h 18 min
